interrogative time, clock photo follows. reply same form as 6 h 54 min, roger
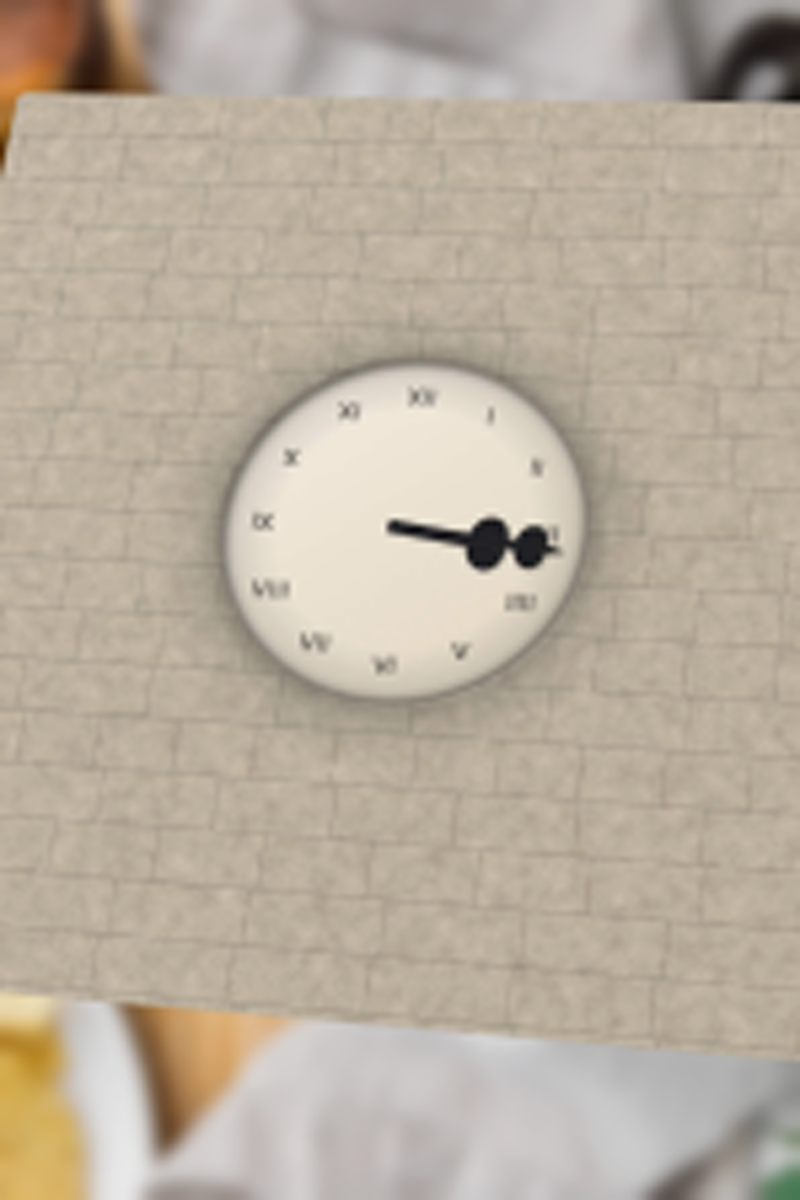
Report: 3 h 16 min
